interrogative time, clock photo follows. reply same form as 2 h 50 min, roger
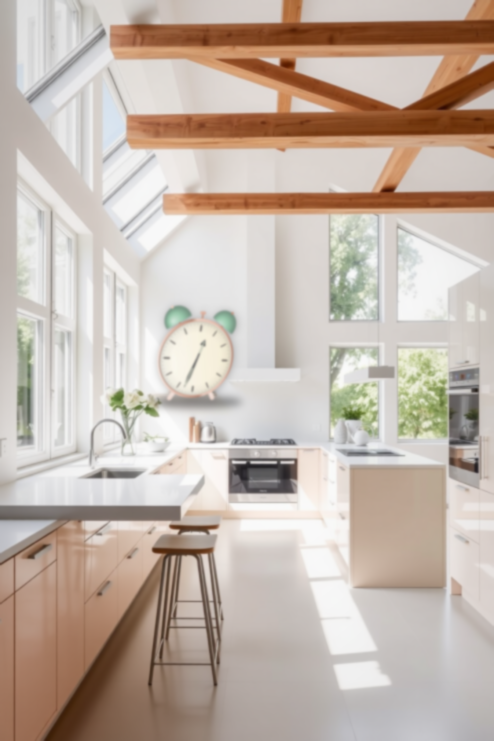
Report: 12 h 33 min
